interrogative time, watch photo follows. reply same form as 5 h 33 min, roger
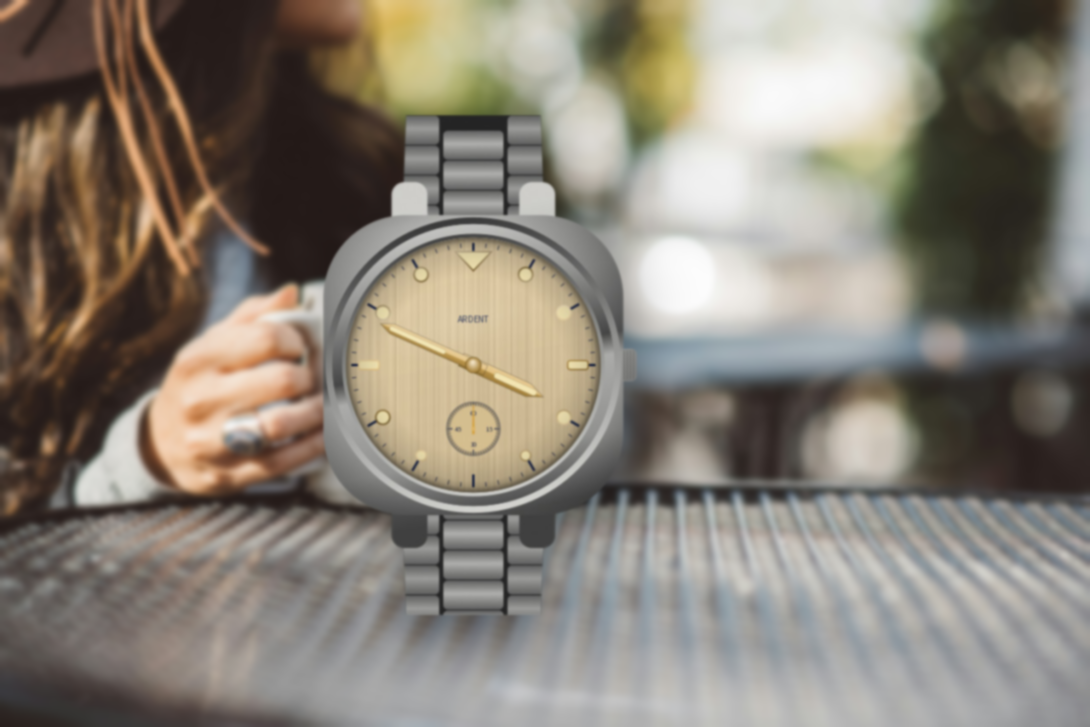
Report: 3 h 49 min
